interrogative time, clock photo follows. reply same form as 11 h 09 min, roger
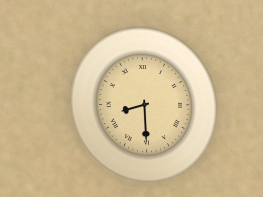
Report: 8 h 30 min
